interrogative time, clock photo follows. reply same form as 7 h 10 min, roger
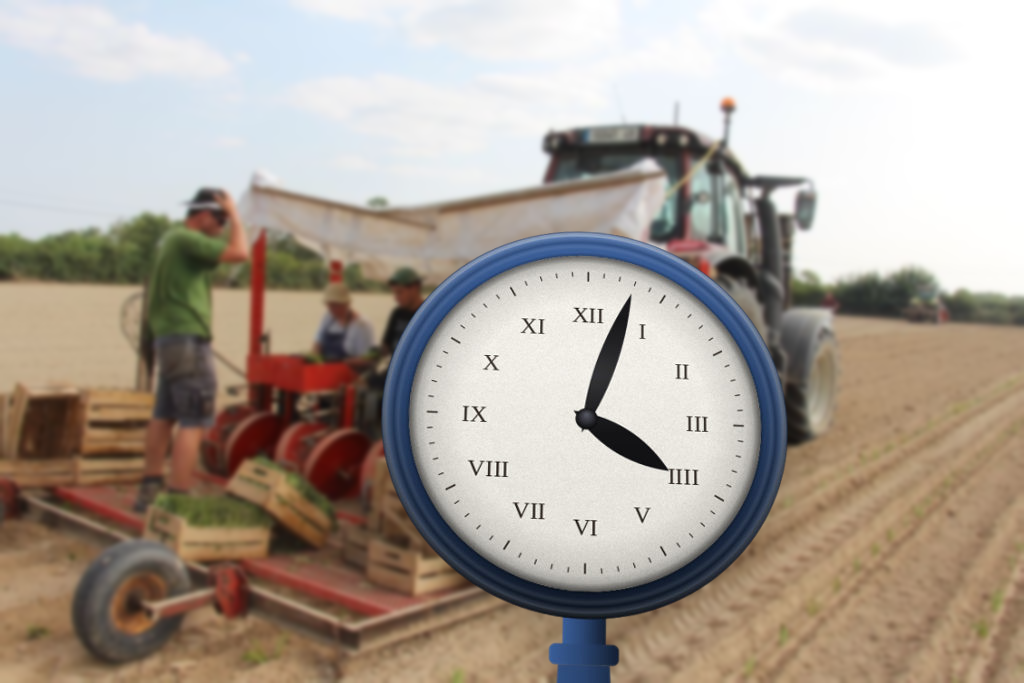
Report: 4 h 03 min
